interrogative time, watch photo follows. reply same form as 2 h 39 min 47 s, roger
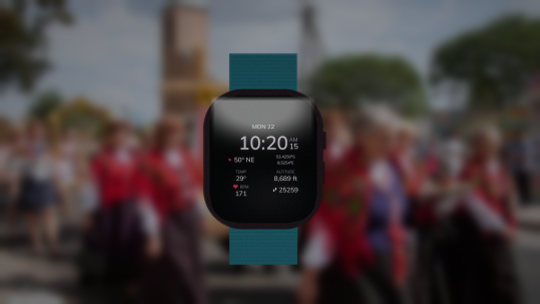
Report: 10 h 20 min 15 s
